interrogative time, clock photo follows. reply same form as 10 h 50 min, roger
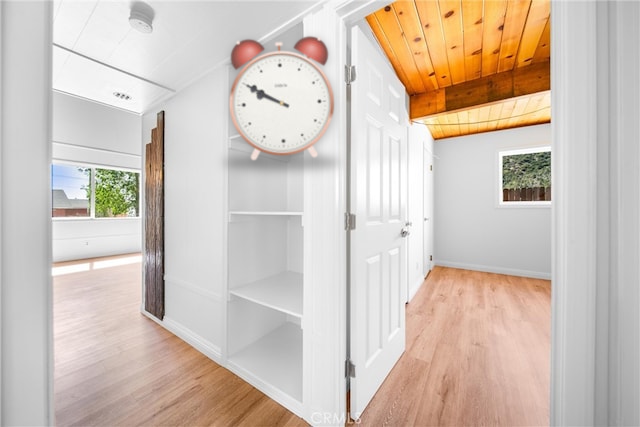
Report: 9 h 50 min
